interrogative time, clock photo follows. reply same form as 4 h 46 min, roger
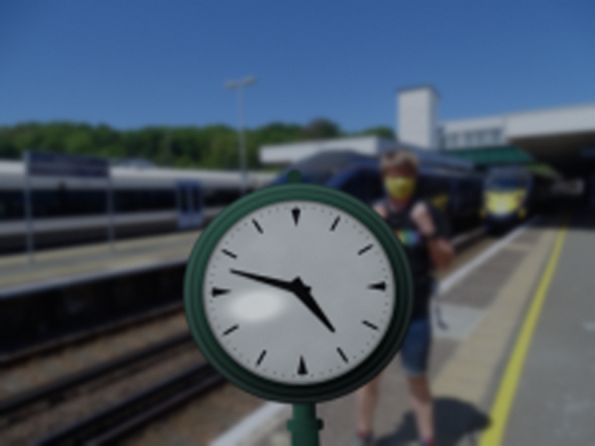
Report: 4 h 48 min
